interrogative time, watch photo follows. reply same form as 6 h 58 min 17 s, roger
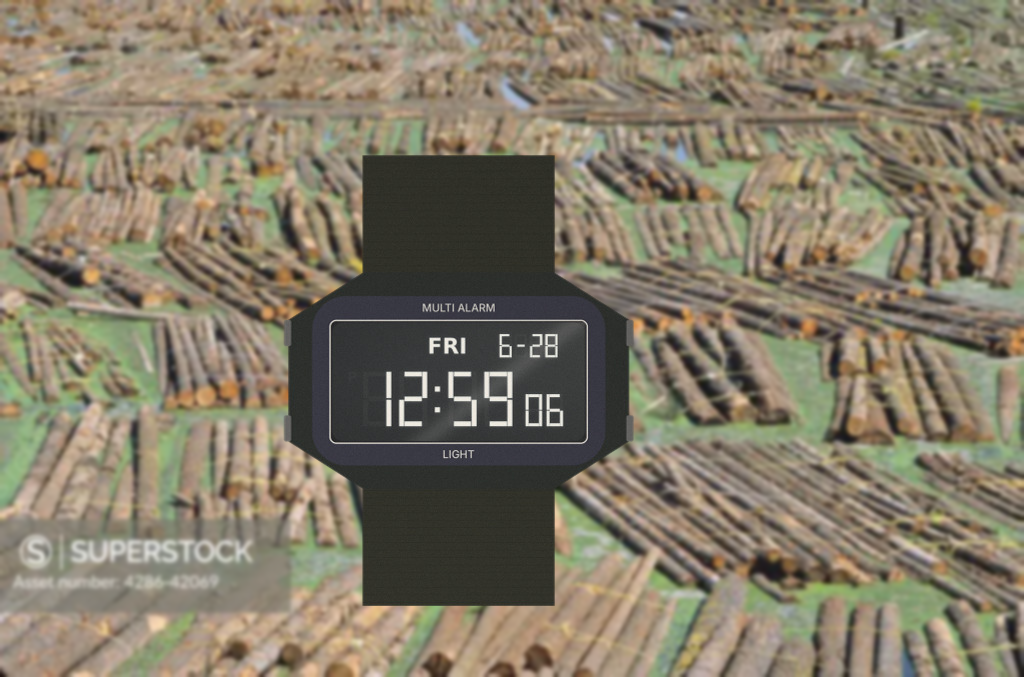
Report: 12 h 59 min 06 s
